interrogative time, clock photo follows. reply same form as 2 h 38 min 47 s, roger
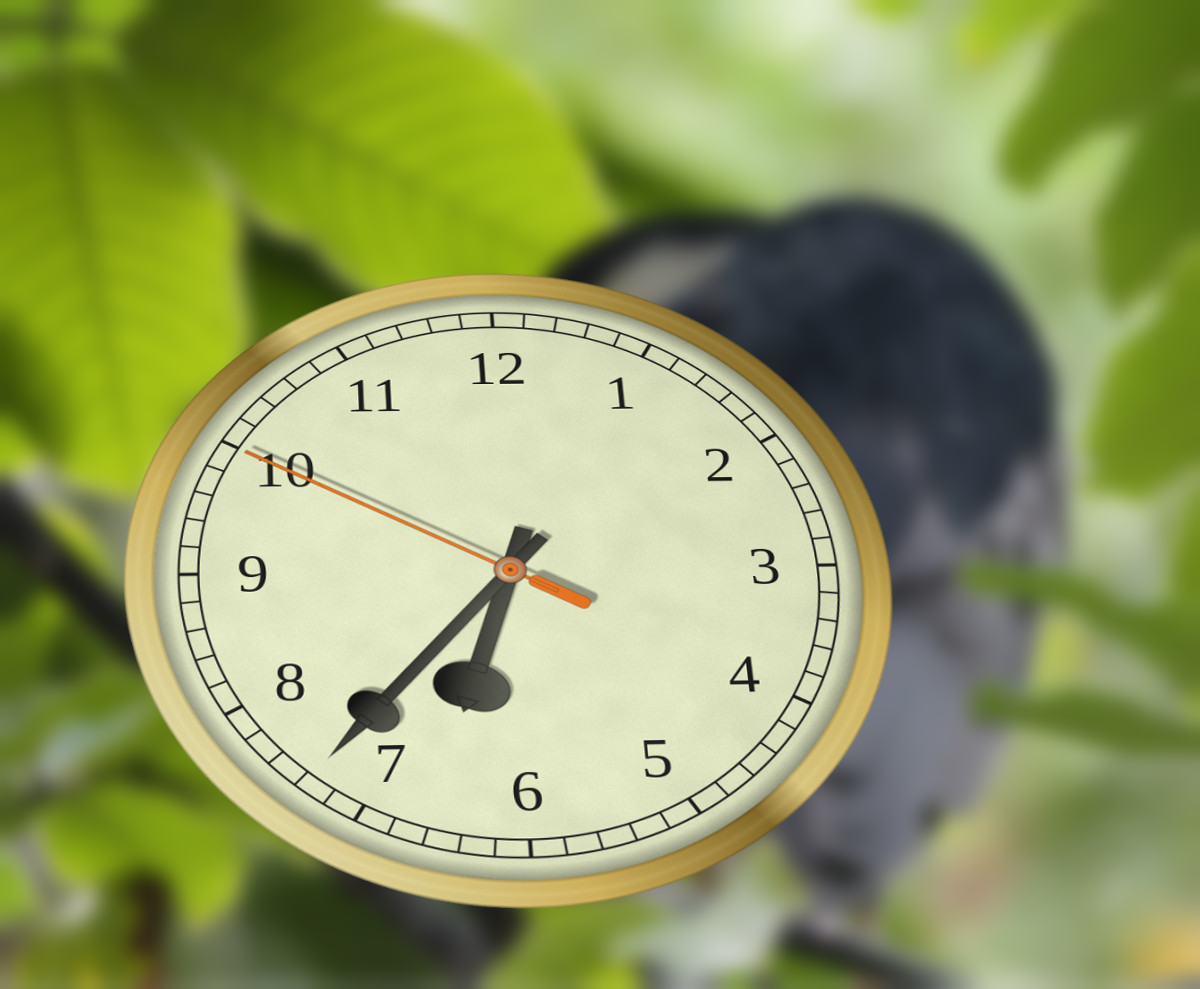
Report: 6 h 36 min 50 s
